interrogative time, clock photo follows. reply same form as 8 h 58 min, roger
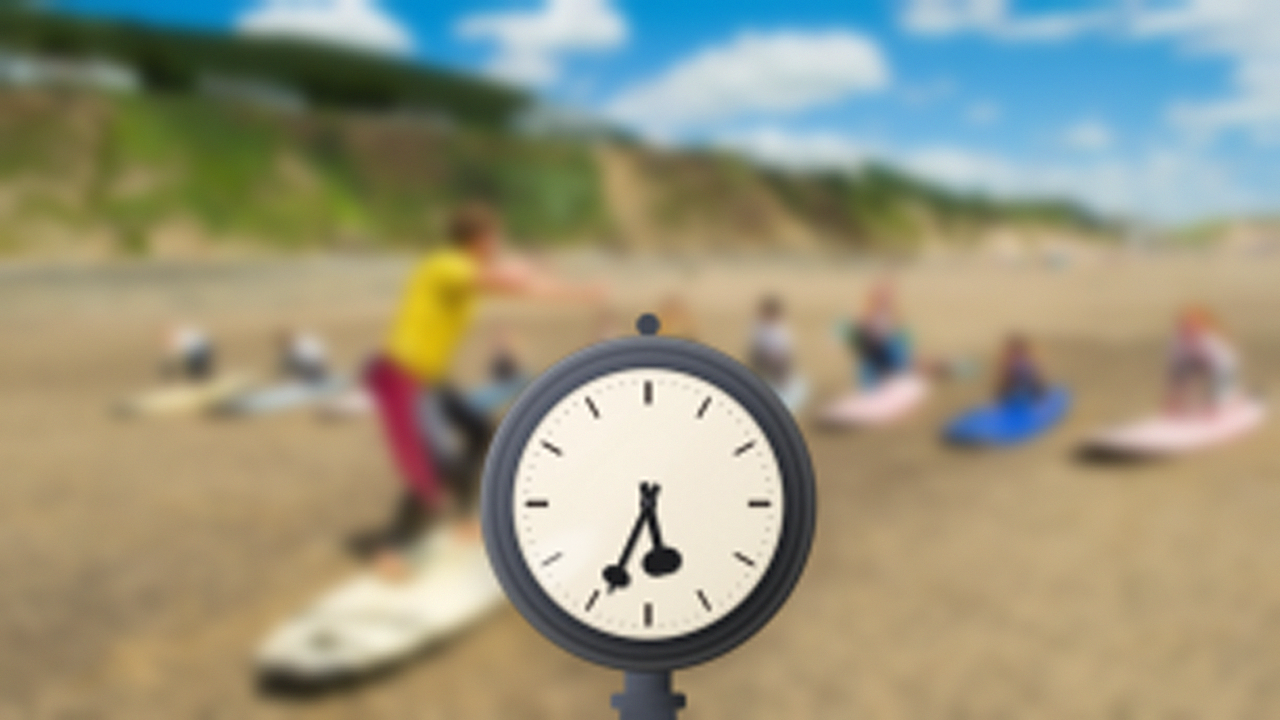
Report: 5 h 34 min
